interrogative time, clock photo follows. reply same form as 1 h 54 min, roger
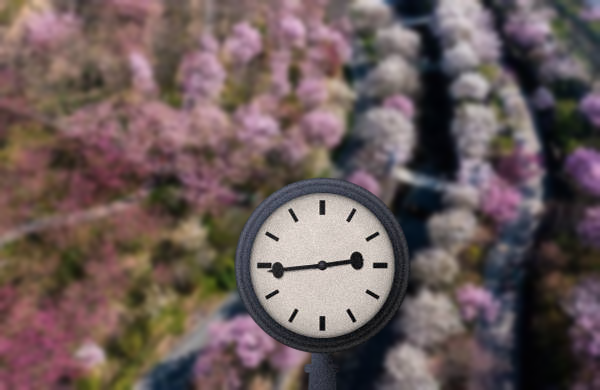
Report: 2 h 44 min
